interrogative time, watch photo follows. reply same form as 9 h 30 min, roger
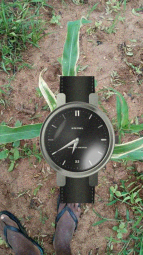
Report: 6 h 40 min
